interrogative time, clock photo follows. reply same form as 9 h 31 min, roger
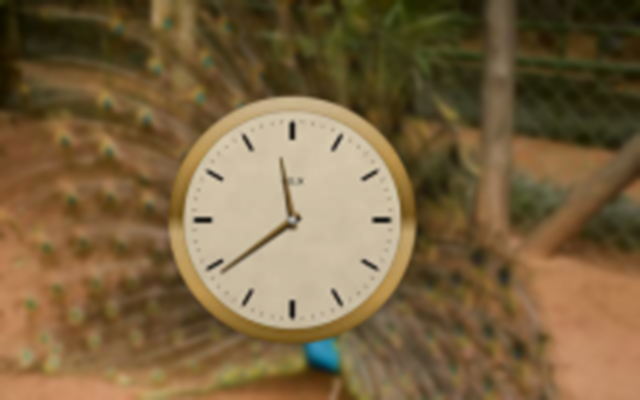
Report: 11 h 39 min
